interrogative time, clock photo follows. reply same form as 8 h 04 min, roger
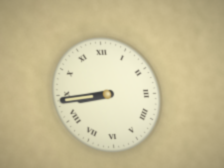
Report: 8 h 44 min
